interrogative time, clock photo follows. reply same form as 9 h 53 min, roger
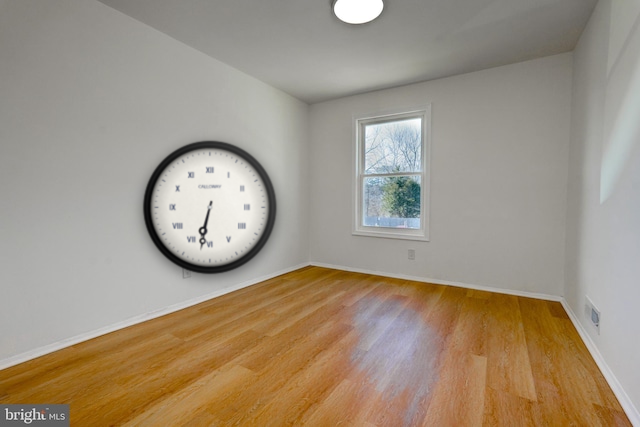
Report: 6 h 32 min
